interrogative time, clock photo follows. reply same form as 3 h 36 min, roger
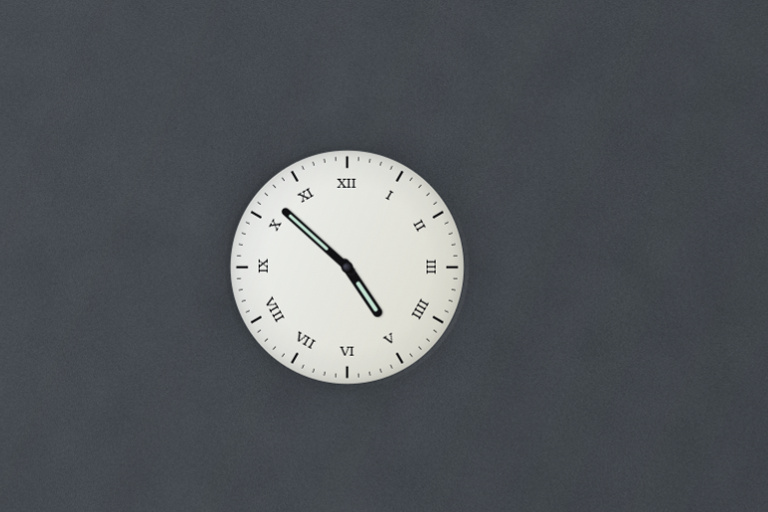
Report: 4 h 52 min
